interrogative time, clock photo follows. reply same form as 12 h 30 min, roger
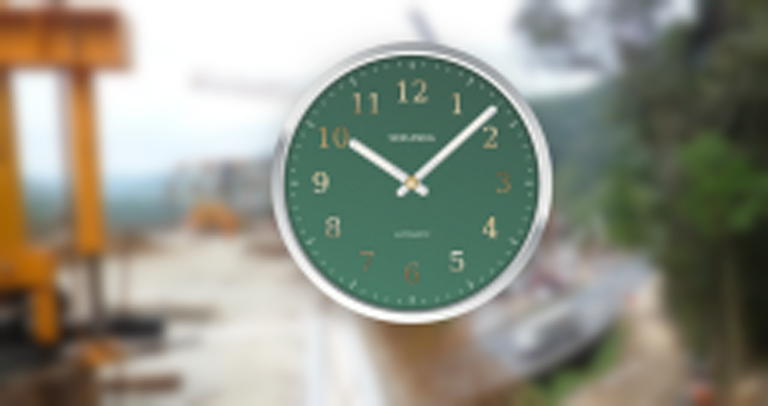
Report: 10 h 08 min
